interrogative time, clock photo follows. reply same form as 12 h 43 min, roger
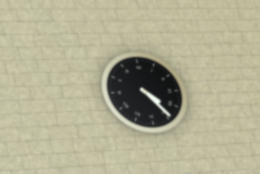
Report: 4 h 24 min
